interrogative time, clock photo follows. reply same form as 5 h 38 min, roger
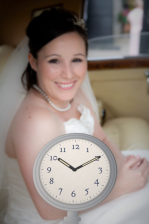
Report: 10 h 10 min
